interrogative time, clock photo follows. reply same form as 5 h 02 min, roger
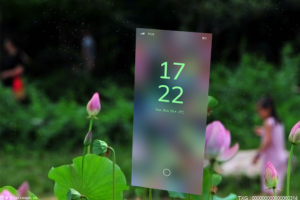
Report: 17 h 22 min
